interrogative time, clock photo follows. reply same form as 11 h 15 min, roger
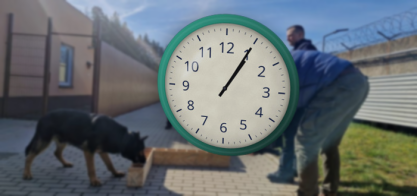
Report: 1 h 05 min
